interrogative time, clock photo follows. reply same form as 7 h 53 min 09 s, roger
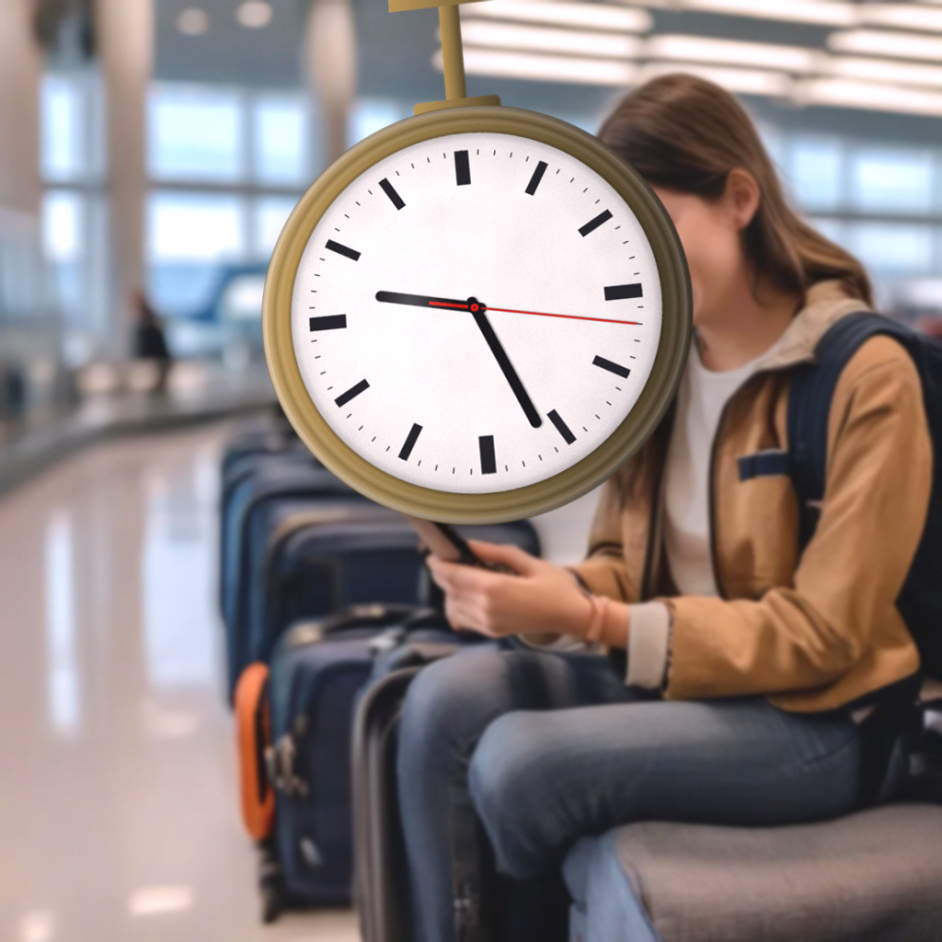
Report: 9 h 26 min 17 s
